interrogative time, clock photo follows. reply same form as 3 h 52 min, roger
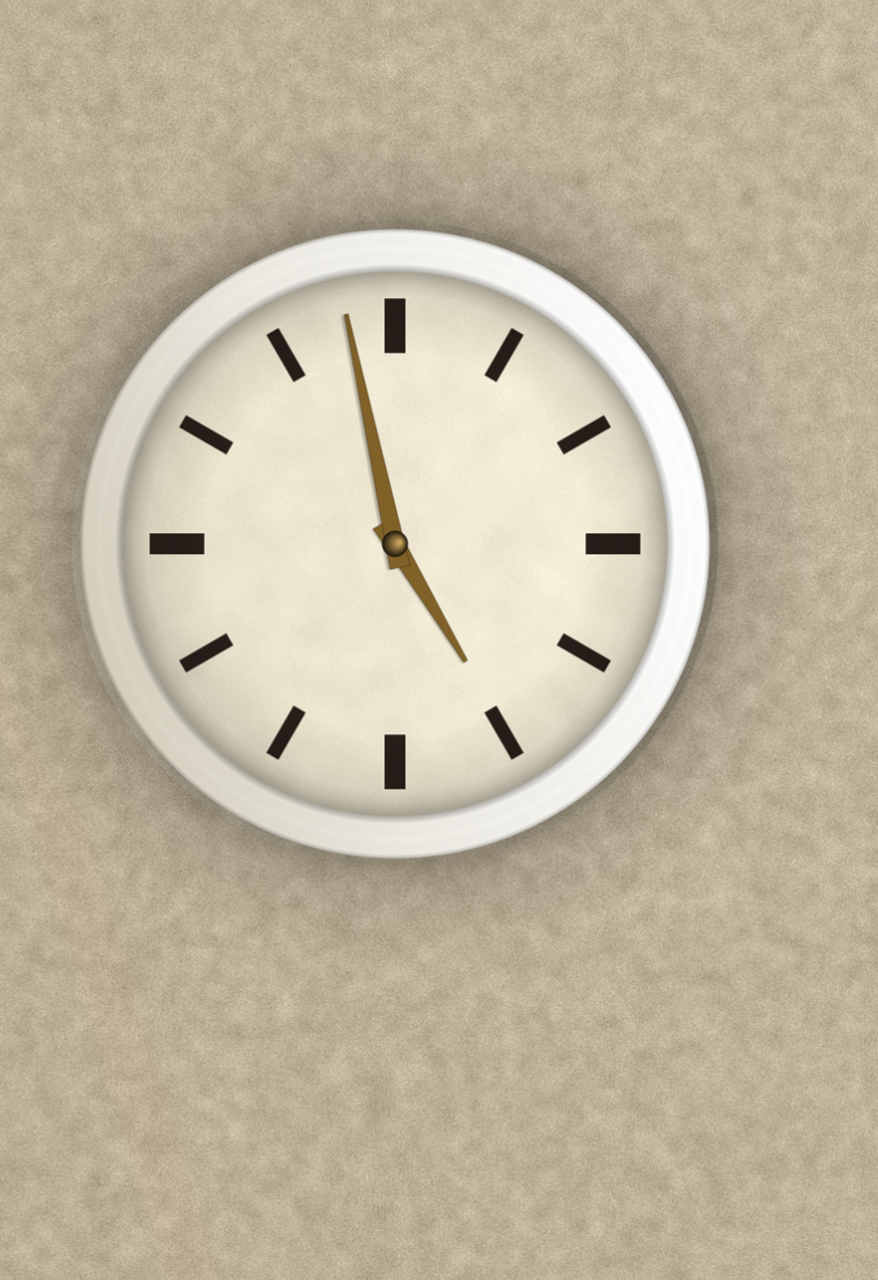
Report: 4 h 58 min
